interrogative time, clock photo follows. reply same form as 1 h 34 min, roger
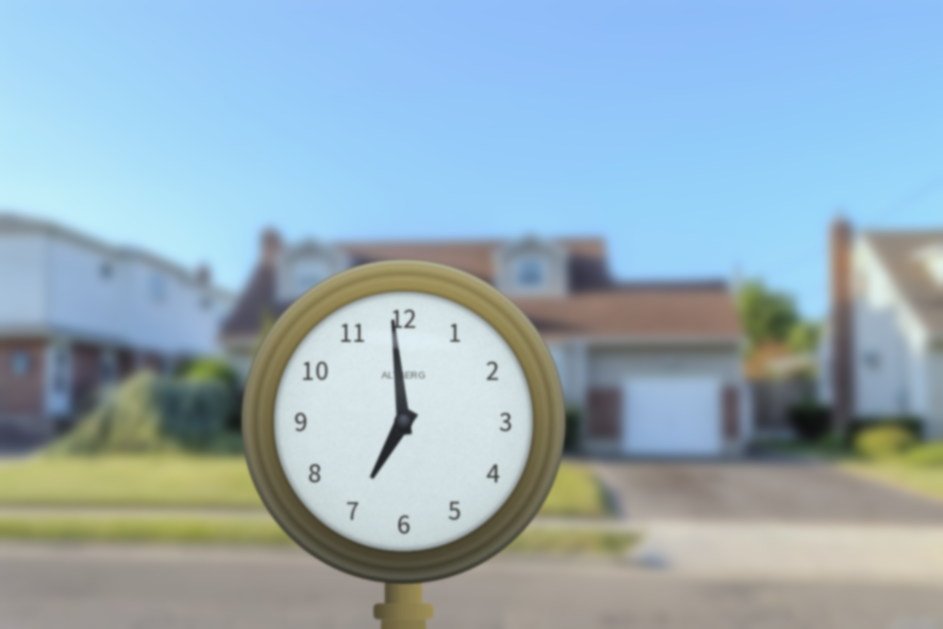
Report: 6 h 59 min
